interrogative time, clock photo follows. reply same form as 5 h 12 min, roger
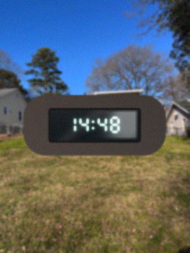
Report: 14 h 48 min
